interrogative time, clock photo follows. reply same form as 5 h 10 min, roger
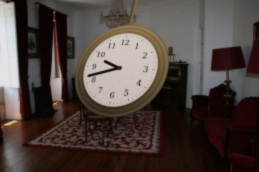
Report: 9 h 42 min
